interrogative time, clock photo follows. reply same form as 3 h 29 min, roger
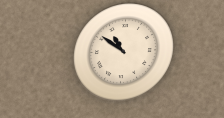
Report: 10 h 51 min
